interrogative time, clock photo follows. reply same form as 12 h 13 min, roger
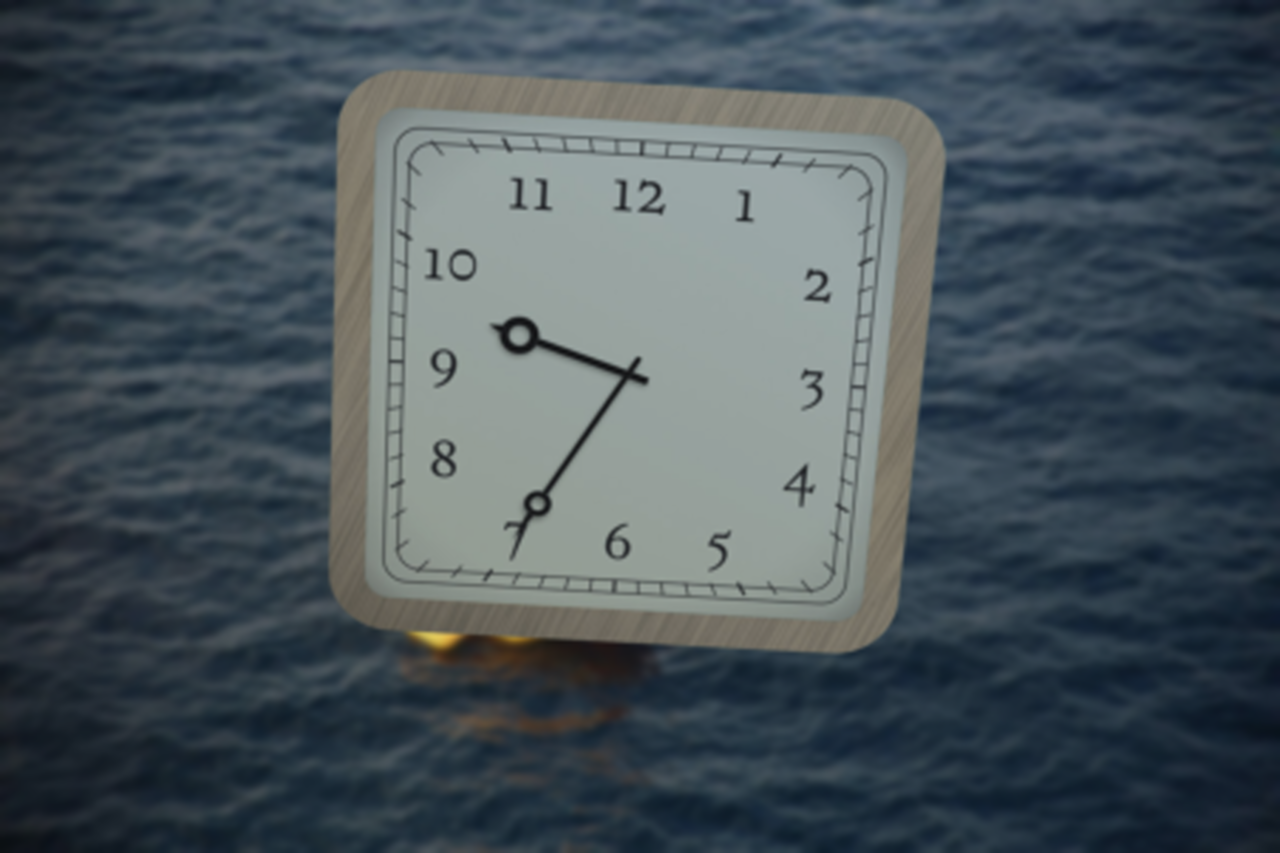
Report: 9 h 35 min
